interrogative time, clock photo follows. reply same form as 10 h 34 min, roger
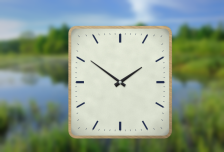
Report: 1 h 51 min
